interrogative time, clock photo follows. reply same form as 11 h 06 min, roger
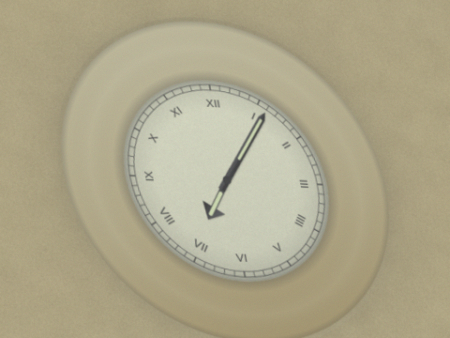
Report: 7 h 06 min
